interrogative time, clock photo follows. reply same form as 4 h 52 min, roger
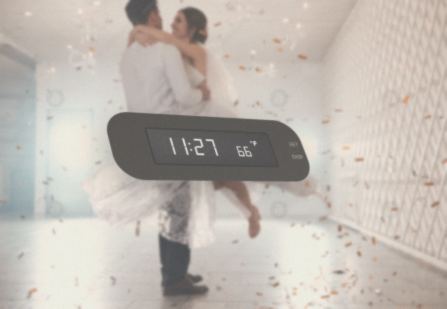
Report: 11 h 27 min
